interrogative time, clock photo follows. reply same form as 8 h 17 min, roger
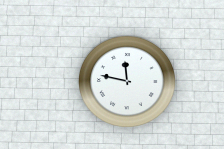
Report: 11 h 47 min
